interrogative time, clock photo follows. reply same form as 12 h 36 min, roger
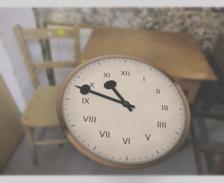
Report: 10 h 48 min
